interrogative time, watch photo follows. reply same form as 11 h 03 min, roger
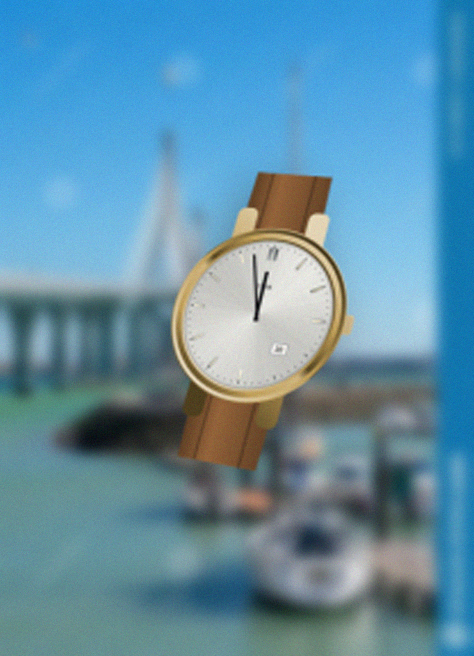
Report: 11 h 57 min
